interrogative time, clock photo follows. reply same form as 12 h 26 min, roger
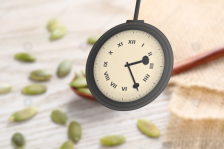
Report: 2 h 25 min
